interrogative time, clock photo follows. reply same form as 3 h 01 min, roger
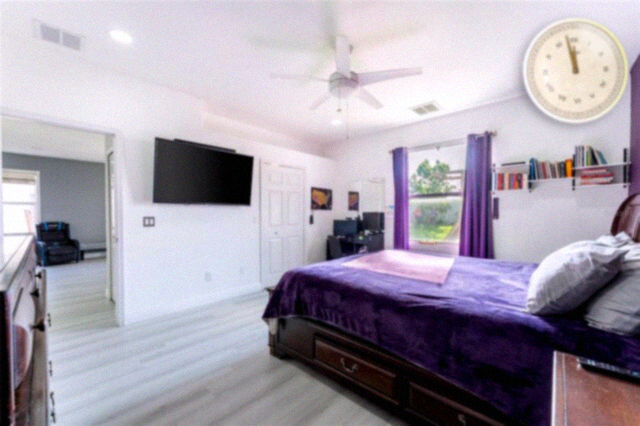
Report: 11 h 58 min
